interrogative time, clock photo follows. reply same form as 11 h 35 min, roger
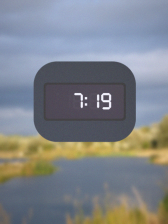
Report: 7 h 19 min
